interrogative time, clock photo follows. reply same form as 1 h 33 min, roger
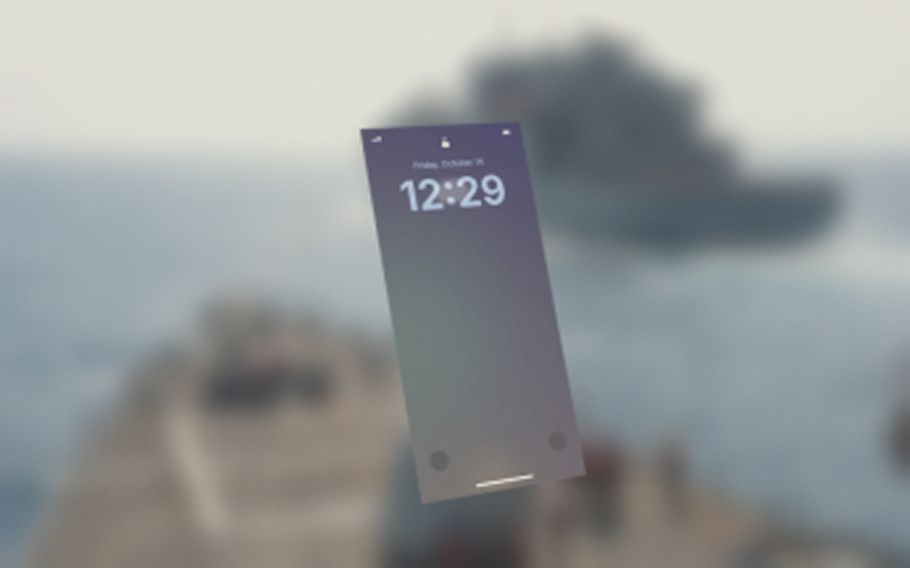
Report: 12 h 29 min
